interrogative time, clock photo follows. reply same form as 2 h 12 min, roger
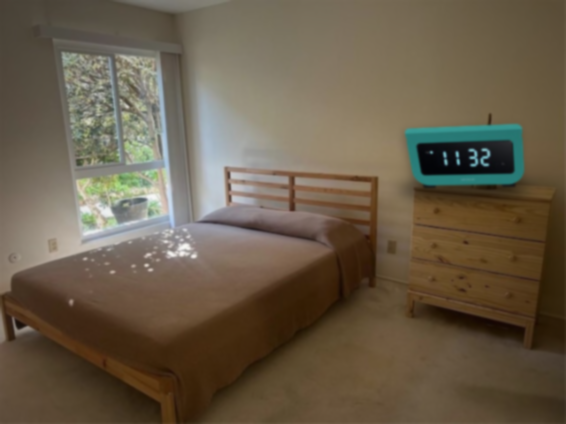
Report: 11 h 32 min
